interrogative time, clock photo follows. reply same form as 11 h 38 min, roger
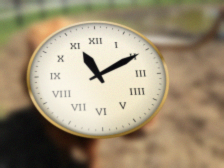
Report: 11 h 10 min
